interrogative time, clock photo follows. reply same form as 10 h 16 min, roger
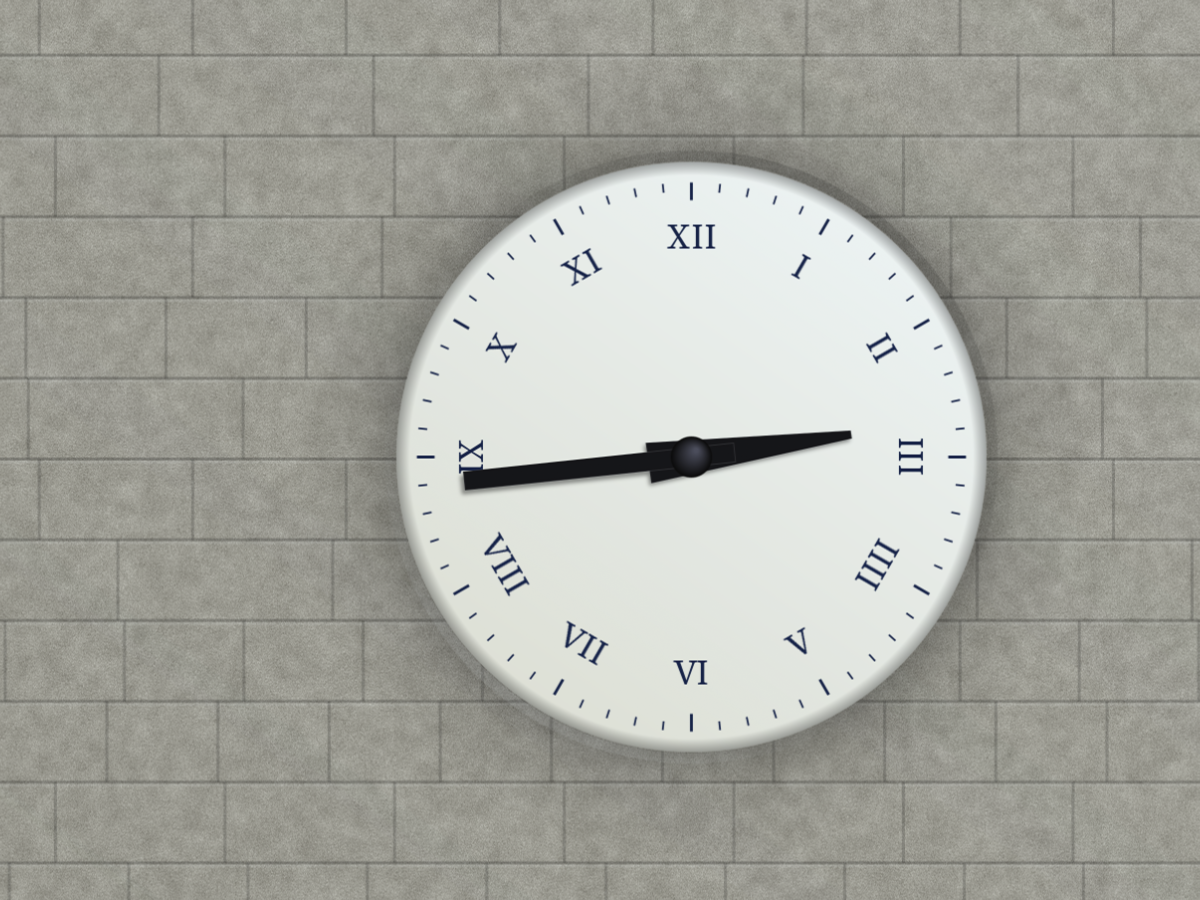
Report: 2 h 44 min
